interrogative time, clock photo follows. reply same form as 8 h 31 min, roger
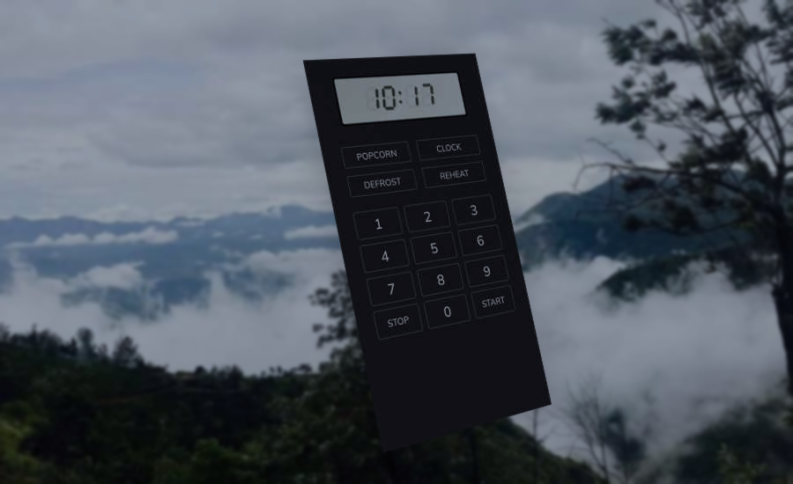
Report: 10 h 17 min
